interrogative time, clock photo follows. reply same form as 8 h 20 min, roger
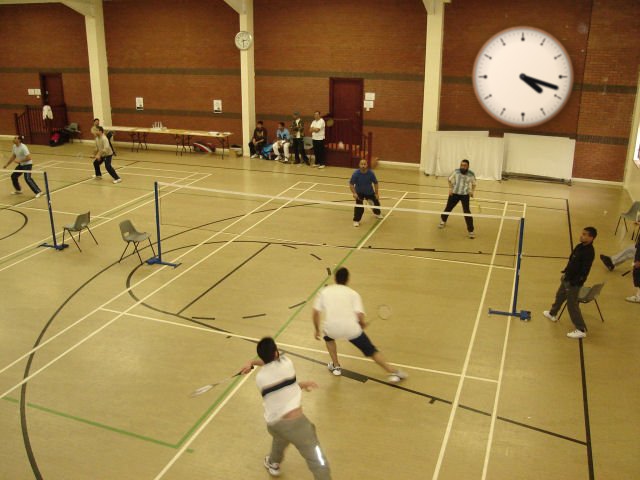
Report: 4 h 18 min
